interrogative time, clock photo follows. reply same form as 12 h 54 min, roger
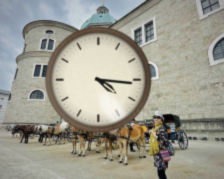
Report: 4 h 16 min
